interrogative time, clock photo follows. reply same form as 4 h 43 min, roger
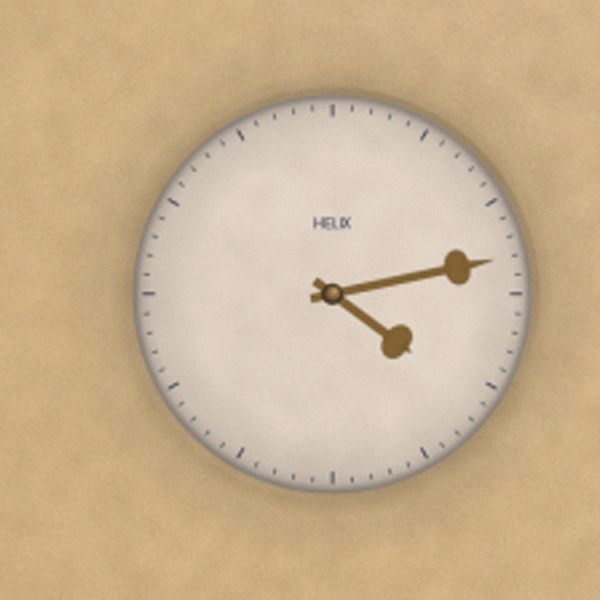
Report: 4 h 13 min
